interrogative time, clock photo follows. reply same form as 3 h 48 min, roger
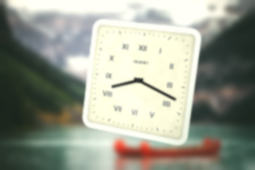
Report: 8 h 18 min
